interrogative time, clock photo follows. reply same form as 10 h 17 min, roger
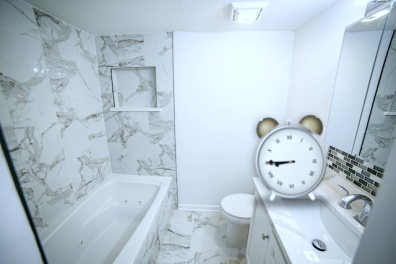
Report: 8 h 45 min
